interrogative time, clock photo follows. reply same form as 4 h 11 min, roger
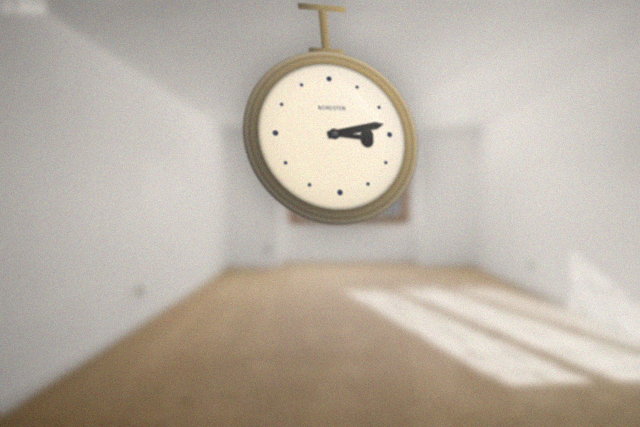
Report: 3 h 13 min
